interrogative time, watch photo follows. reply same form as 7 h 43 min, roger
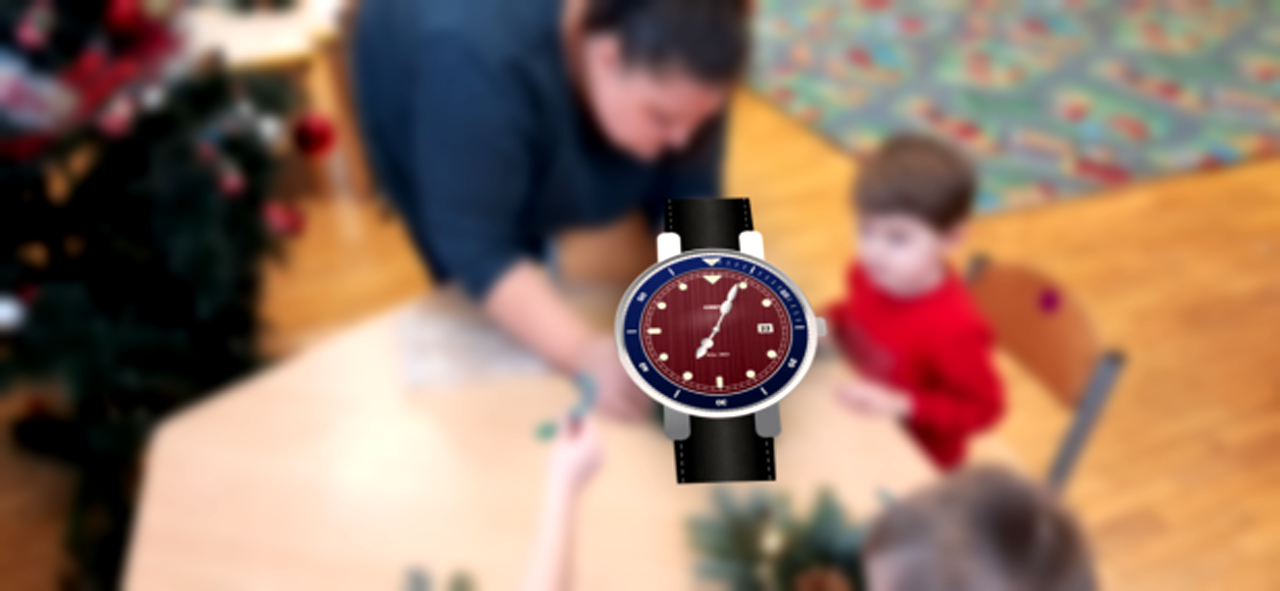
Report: 7 h 04 min
